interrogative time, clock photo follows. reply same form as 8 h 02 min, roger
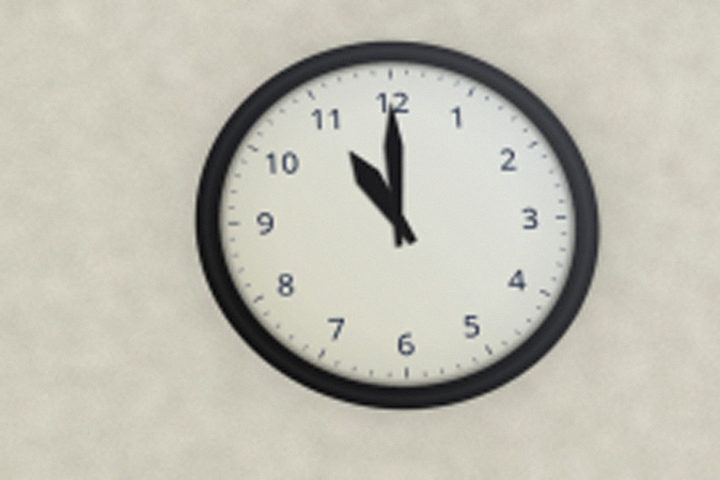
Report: 11 h 00 min
